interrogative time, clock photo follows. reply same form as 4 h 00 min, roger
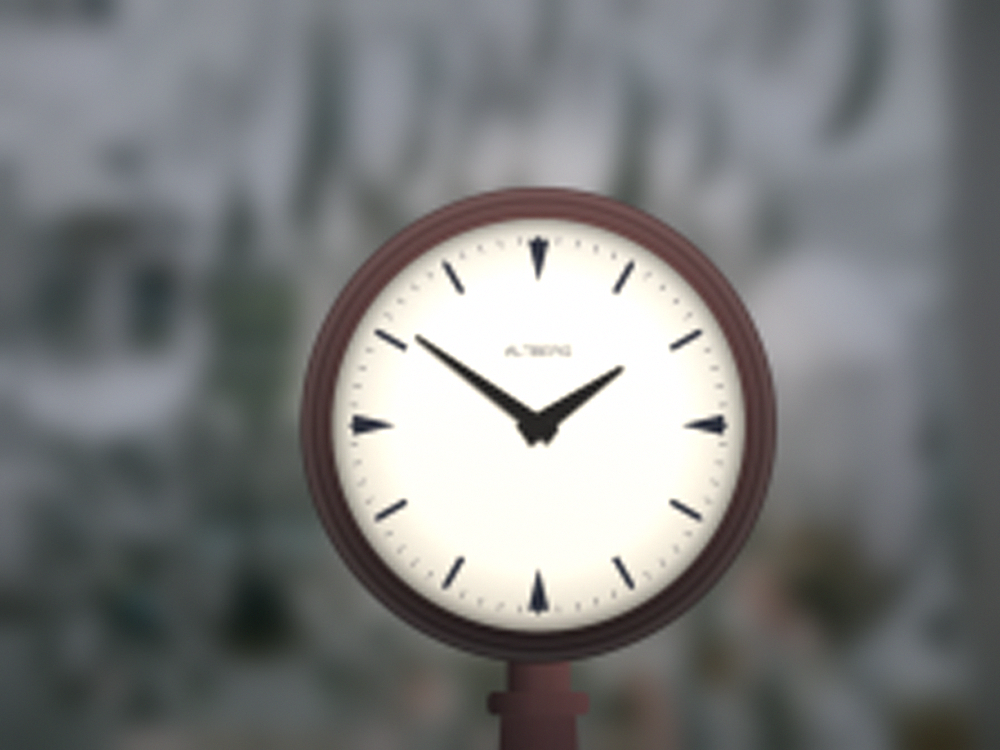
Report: 1 h 51 min
